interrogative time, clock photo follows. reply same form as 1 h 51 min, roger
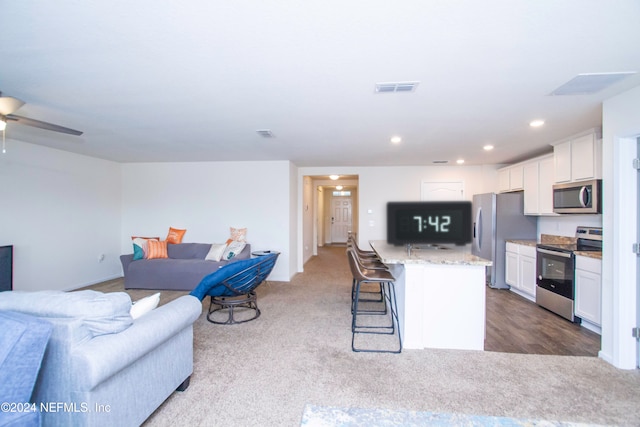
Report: 7 h 42 min
